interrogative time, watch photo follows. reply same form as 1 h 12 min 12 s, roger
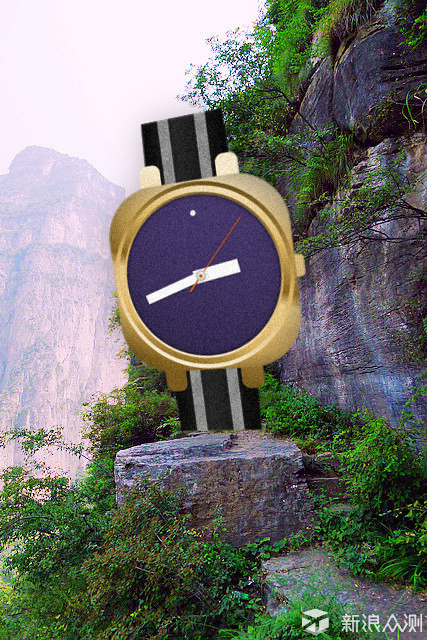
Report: 2 h 42 min 07 s
